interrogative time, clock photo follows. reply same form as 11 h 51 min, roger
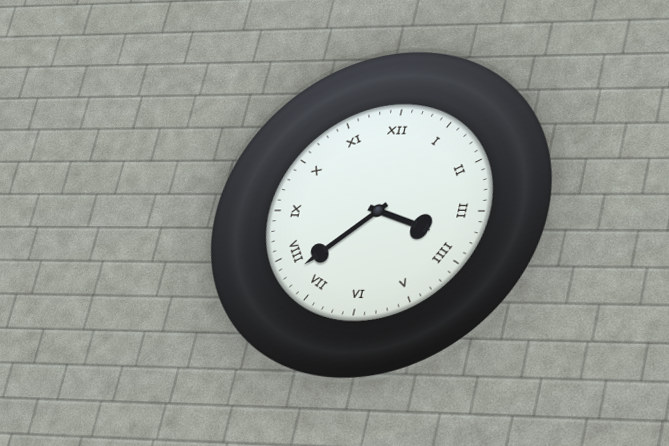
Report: 3 h 38 min
